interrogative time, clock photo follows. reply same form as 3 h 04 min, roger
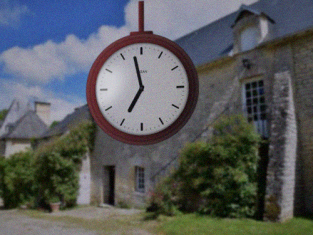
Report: 6 h 58 min
